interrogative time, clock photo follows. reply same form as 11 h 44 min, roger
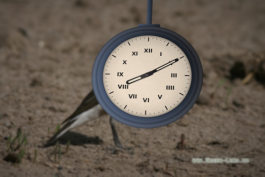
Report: 8 h 10 min
